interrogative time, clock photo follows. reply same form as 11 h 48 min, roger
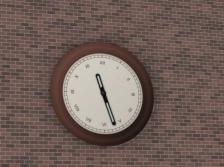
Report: 11 h 27 min
